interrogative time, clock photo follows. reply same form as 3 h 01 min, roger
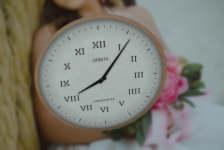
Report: 8 h 06 min
